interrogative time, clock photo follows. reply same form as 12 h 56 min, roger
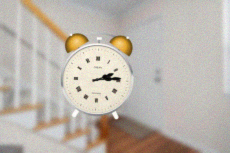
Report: 2 h 14 min
